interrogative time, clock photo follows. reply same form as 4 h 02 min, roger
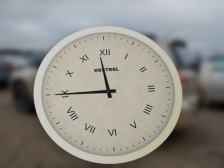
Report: 11 h 45 min
